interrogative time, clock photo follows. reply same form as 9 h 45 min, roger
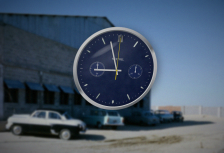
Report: 8 h 57 min
